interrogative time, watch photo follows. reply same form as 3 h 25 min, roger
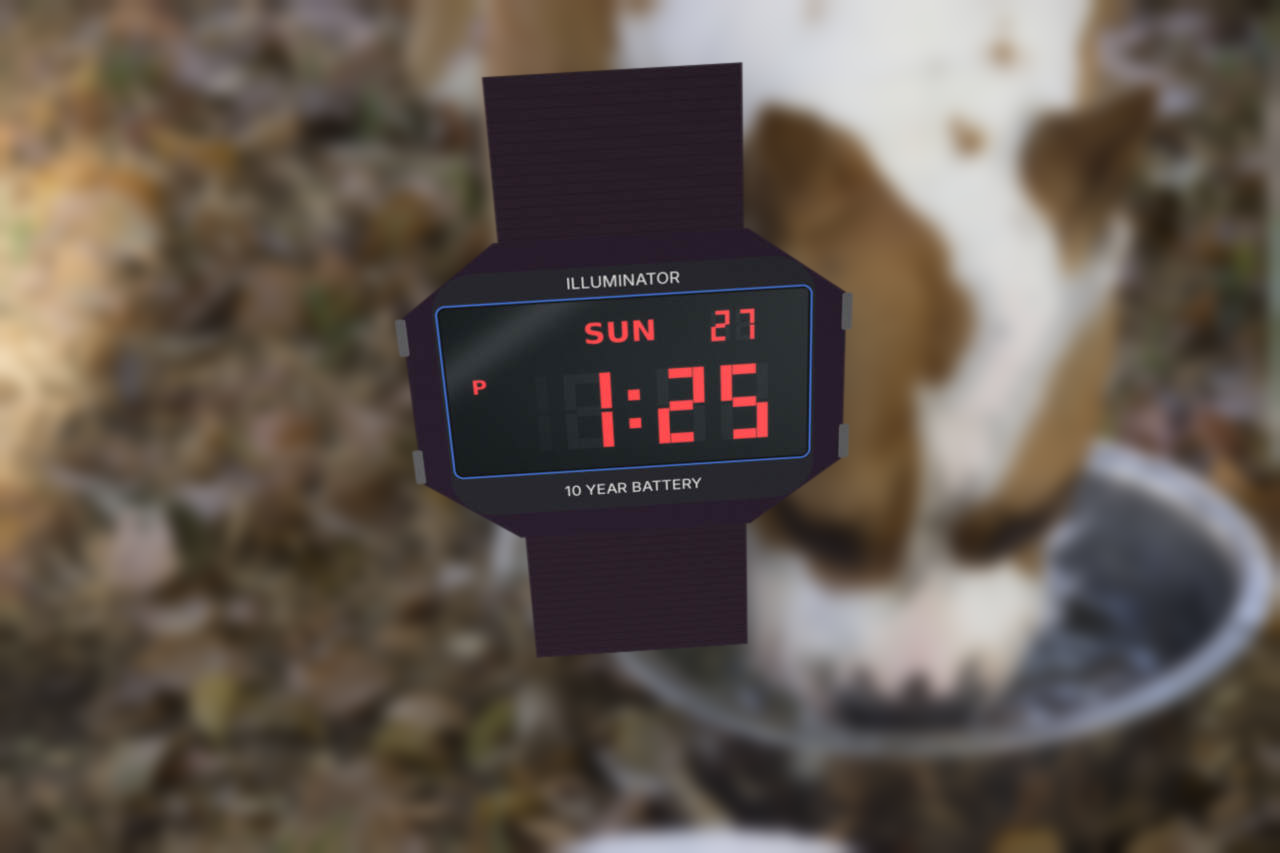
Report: 1 h 25 min
